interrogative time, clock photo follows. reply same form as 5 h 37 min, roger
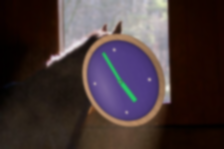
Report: 4 h 56 min
